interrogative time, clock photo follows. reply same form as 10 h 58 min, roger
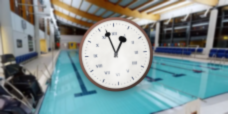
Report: 12 h 57 min
